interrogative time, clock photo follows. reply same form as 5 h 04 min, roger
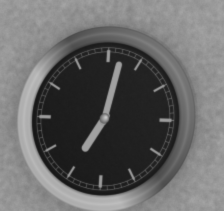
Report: 7 h 02 min
